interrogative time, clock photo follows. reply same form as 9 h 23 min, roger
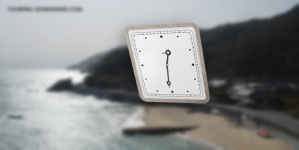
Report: 12 h 31 min
